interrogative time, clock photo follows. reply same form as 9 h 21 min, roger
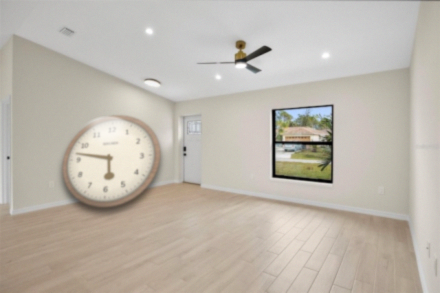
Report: 5 h 47 min
